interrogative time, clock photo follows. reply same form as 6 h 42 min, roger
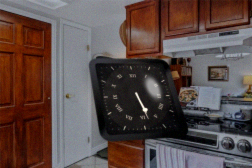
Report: 5 h 28 min
